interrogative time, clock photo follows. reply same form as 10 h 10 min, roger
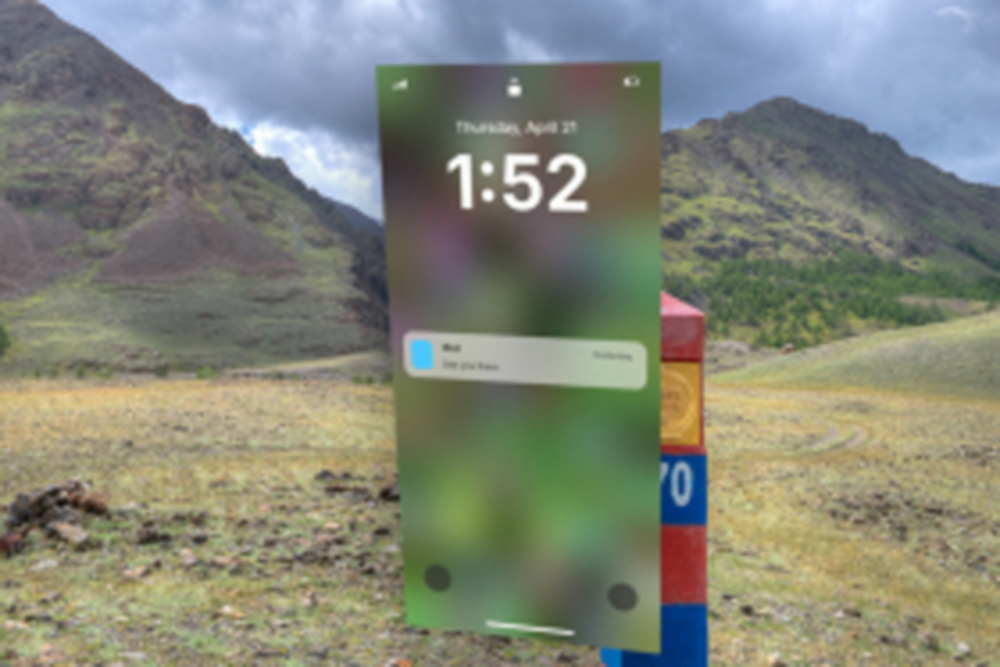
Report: 1 h 52 min
